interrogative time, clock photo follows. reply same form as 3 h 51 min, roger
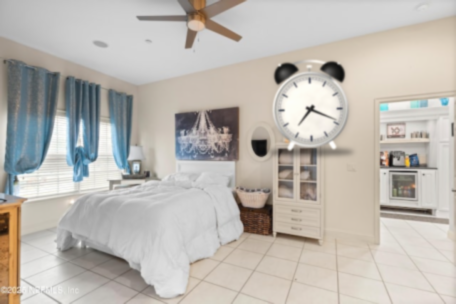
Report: 7 h 19 min
